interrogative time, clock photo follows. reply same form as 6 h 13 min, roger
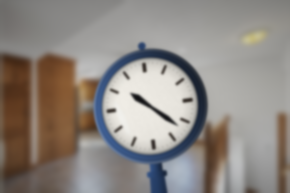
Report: 10 h 22 min
